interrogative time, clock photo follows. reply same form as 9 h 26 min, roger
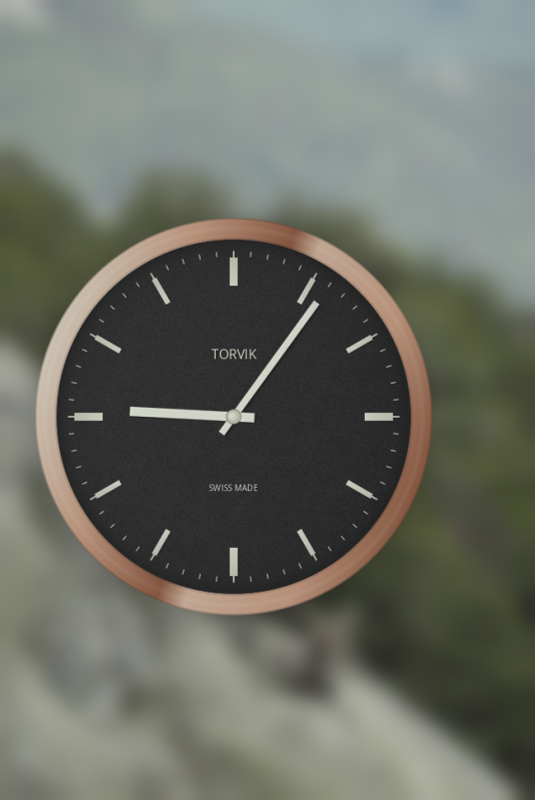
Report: 9 h 06 min
